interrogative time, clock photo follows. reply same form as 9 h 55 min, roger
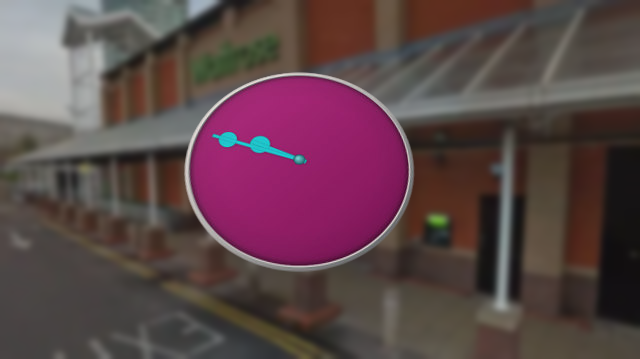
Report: 9 h 48 min
